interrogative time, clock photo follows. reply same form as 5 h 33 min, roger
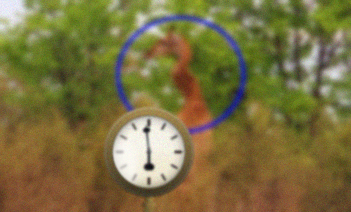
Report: 5 h 59 min
